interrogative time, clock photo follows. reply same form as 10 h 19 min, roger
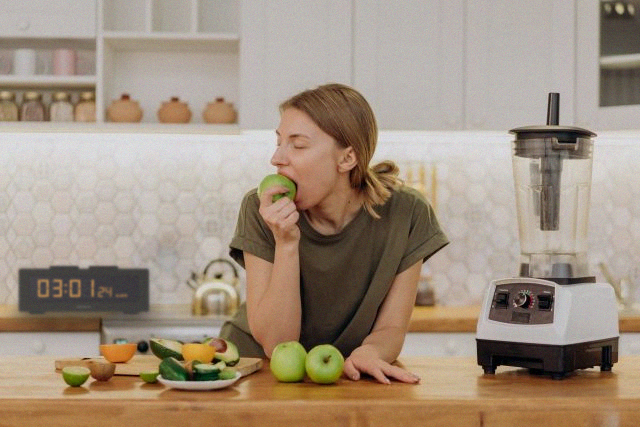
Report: 3 h 01 min
